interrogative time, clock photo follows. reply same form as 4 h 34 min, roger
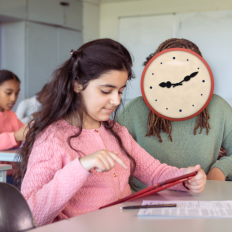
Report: 9 h 11 min
